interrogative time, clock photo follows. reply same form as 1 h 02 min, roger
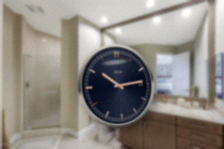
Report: 10 h 14 min
